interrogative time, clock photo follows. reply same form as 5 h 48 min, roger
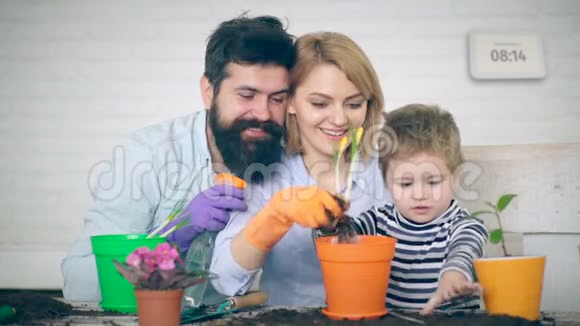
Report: 8 h 14 min
